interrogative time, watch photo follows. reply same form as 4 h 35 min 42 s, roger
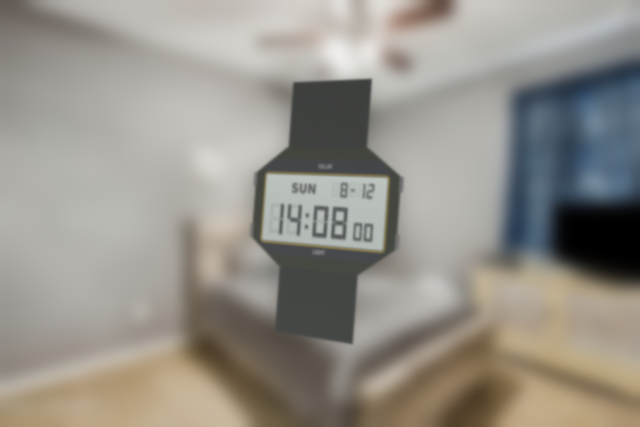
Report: 14 h 08 min 00 s
